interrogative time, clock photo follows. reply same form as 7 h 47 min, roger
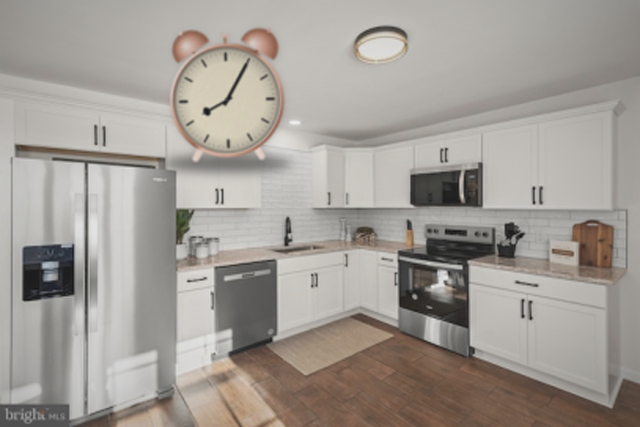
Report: 8 h 05 min
